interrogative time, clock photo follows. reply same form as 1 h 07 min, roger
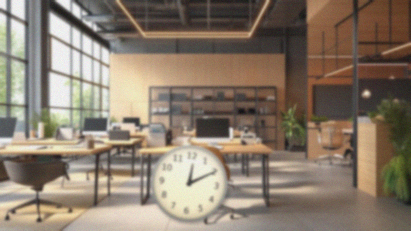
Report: 12 h 10 min
